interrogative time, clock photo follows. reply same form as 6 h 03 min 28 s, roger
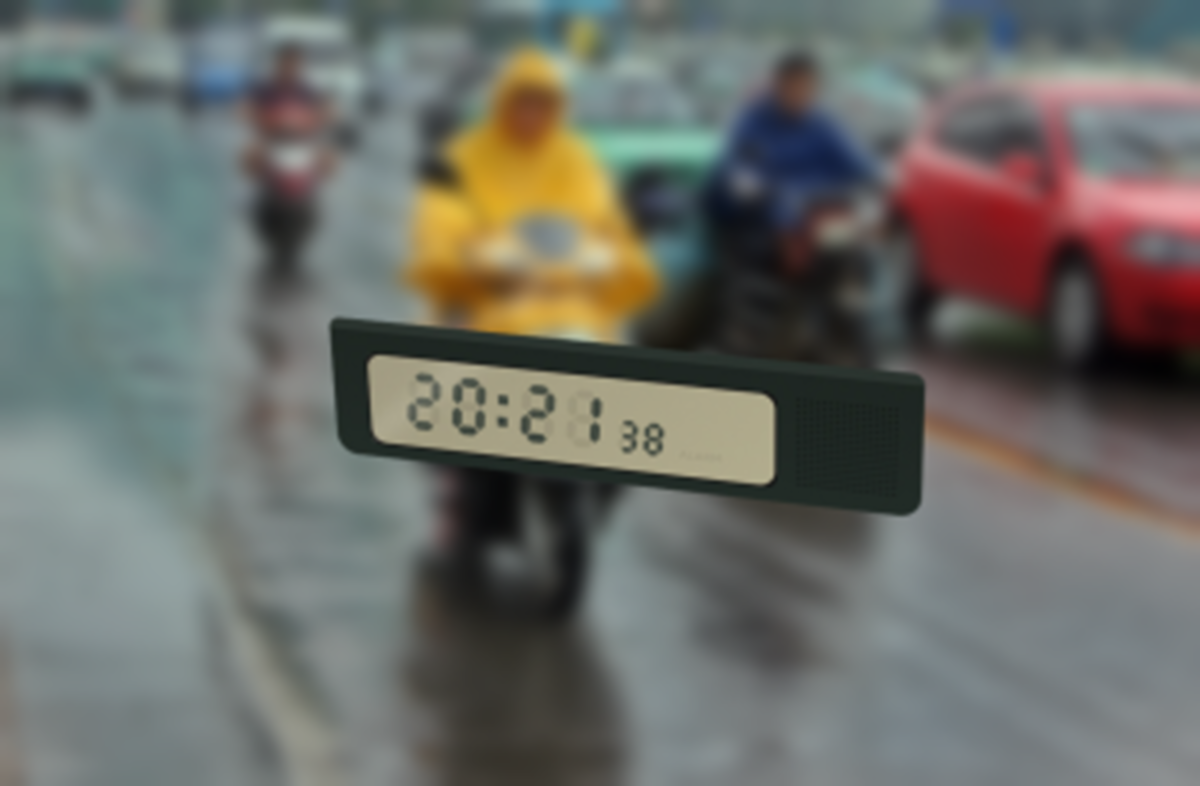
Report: 20 h 21 min 38 s
